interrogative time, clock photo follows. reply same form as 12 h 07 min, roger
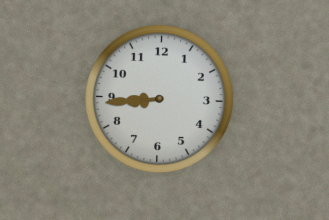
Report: 8 h 44 min
